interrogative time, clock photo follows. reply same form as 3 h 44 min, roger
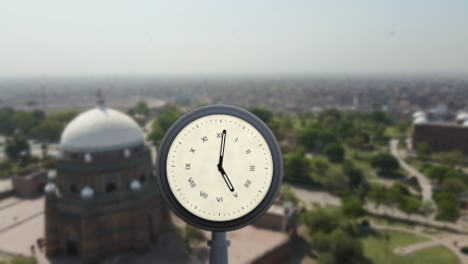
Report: 5 h 01 min
